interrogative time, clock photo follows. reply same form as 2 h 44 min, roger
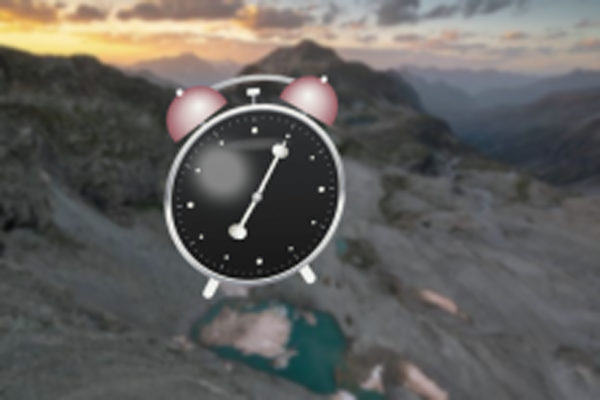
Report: 7 h 05 min
